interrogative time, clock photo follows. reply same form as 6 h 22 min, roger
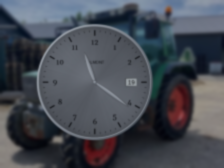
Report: 11 h 21 min
